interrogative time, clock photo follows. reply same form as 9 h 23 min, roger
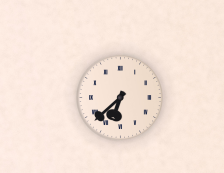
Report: 6 h 38 min
